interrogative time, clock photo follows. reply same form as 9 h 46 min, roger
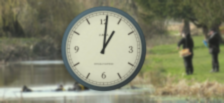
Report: 1 h 01 min
